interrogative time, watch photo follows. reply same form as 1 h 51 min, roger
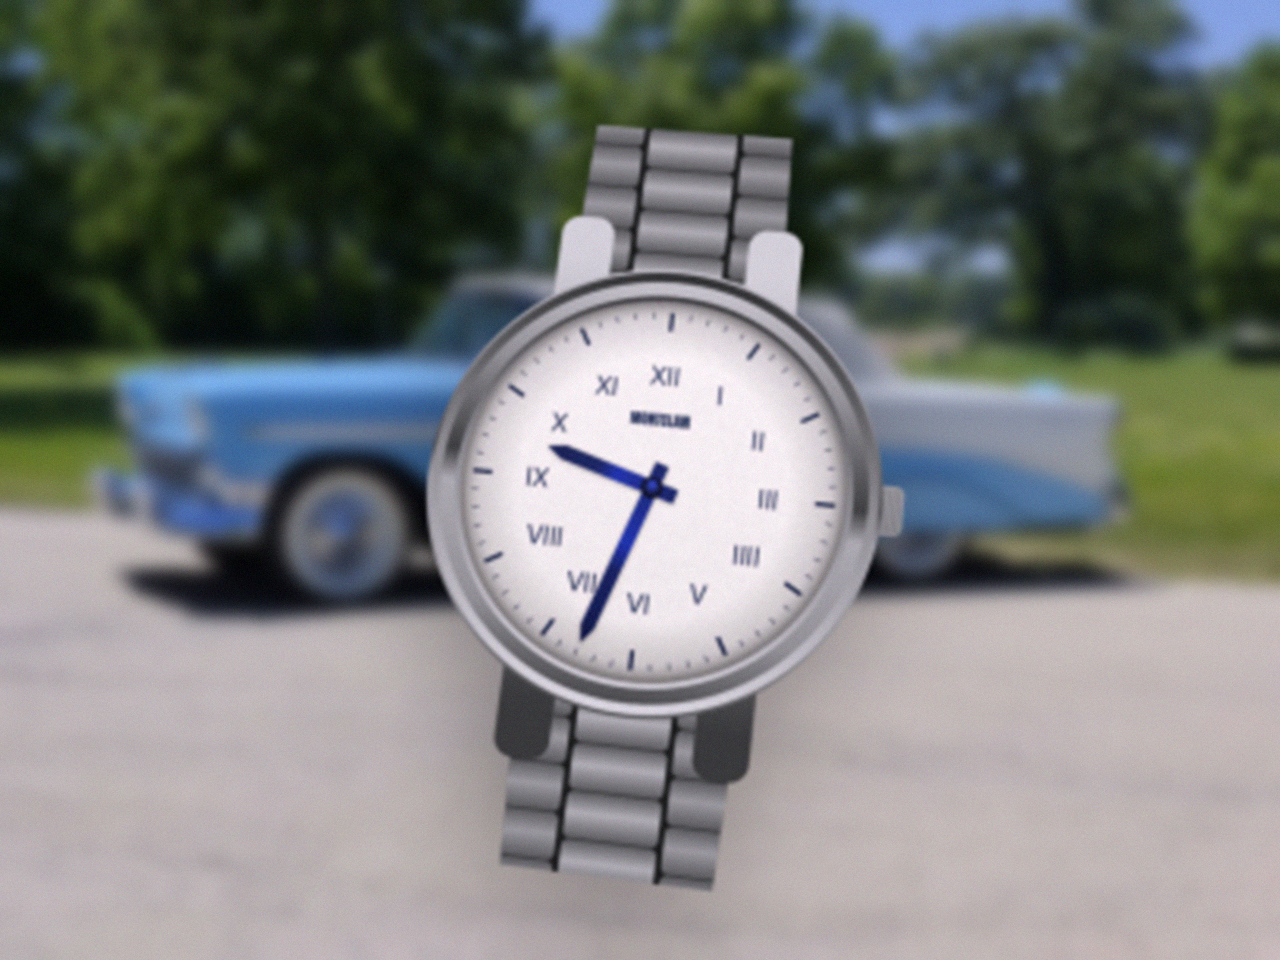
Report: 9 h 33 min
